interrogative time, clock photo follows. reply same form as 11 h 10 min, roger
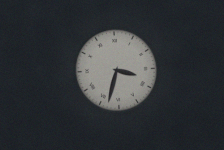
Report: 3 h 33 min
